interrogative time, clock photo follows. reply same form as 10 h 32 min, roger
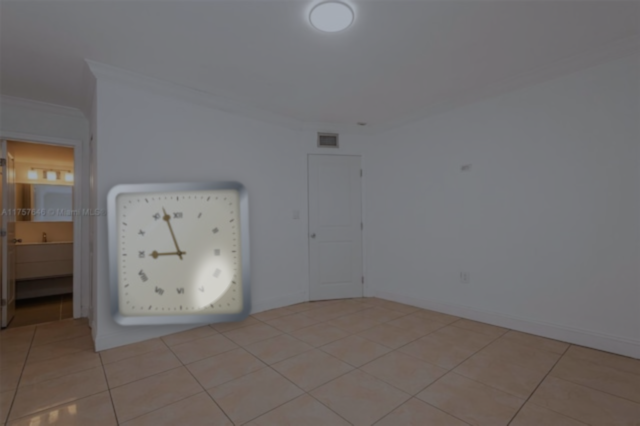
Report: 8 h 57 min
